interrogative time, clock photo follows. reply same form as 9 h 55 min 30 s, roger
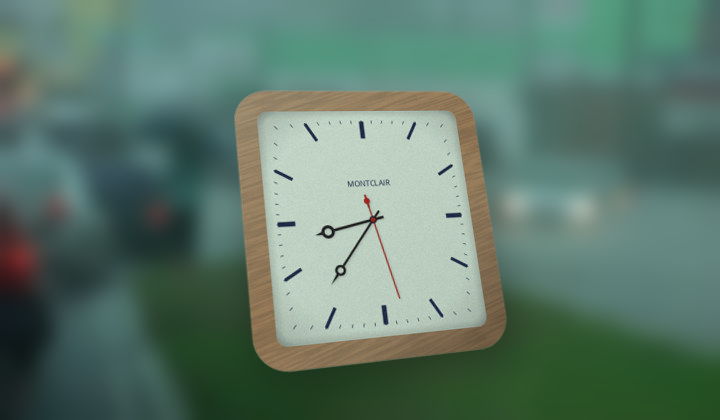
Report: 8 h 36 min 28 s
